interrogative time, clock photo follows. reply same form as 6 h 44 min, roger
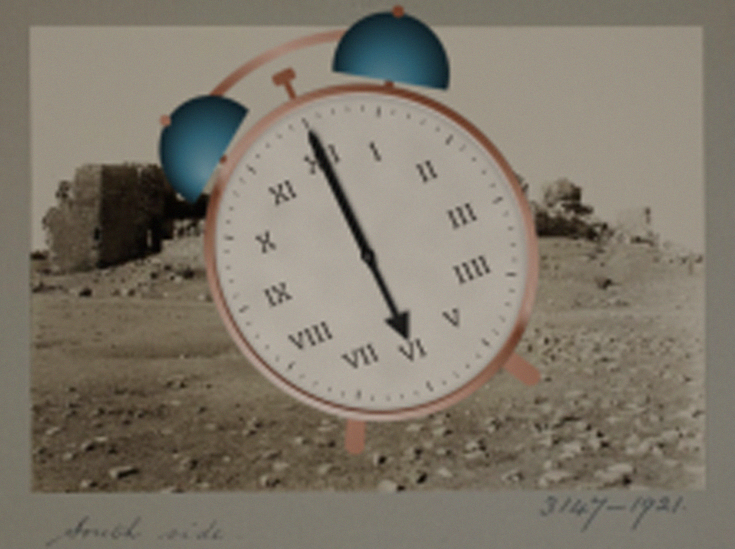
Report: 6 h 00 min
